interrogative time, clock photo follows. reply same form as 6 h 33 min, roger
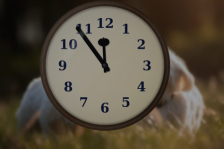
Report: 11 h 54 min
